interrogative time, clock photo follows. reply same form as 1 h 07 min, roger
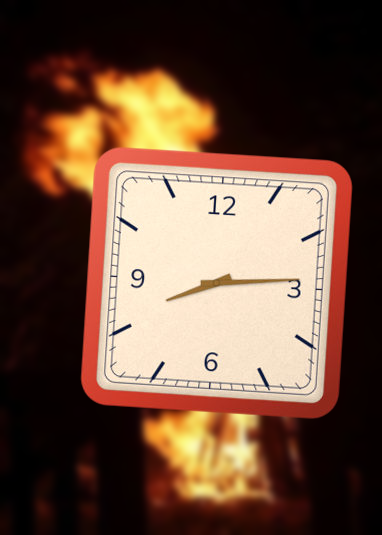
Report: 8 h 14 min
